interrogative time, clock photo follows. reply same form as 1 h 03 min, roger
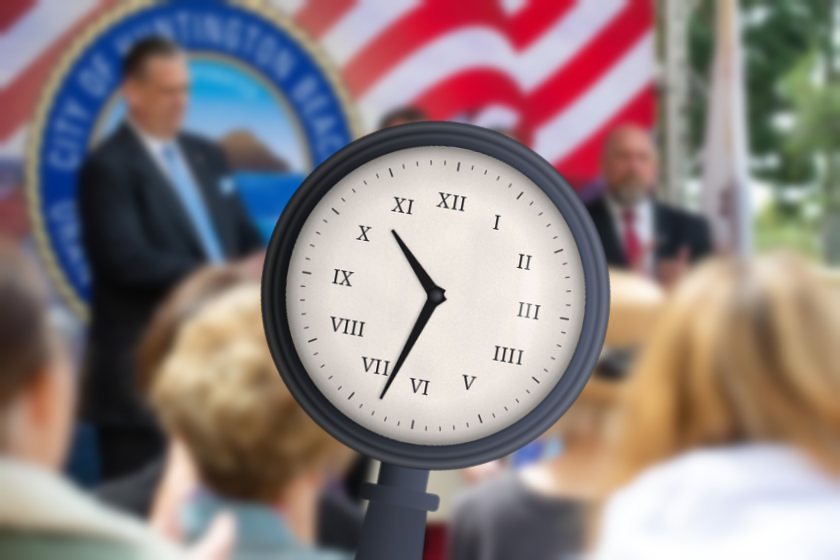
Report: 10 h 33 min
